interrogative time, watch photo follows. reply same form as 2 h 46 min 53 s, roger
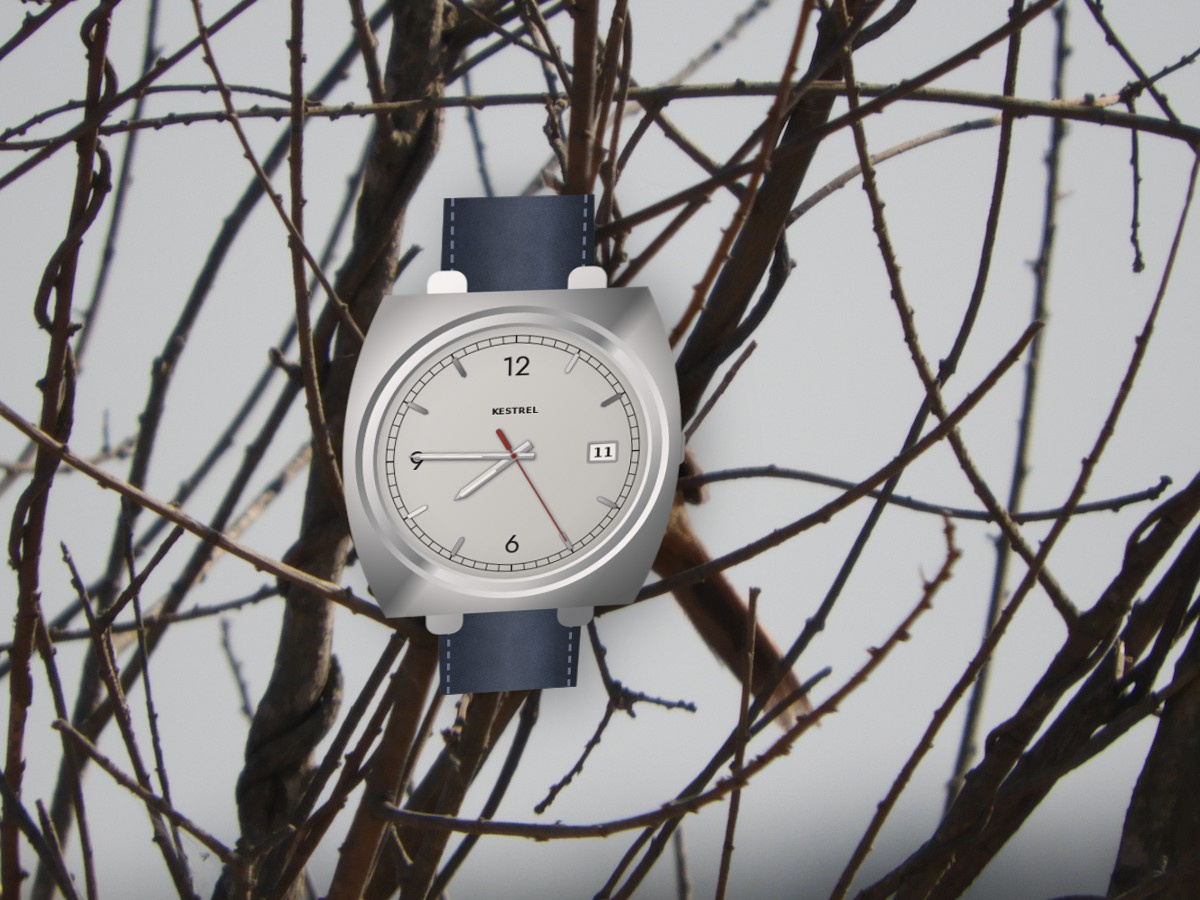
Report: 7 h 45 min 25 s
